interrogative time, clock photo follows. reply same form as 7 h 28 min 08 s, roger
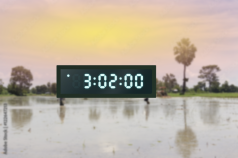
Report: 3 h 02 min 00 s
